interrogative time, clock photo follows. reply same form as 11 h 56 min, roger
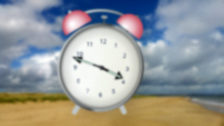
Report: 3 h 48 min
